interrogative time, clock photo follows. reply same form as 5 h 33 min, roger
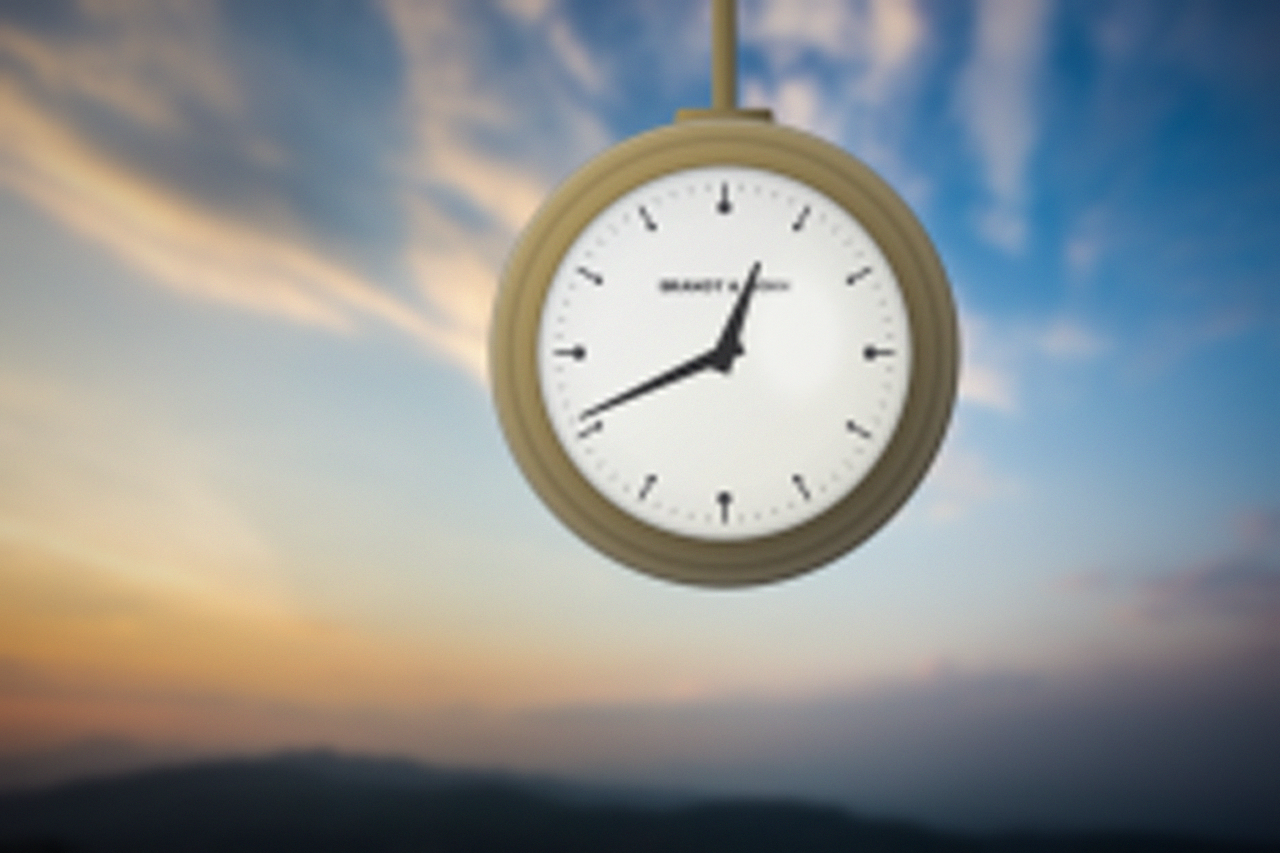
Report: 12 h 41 min
